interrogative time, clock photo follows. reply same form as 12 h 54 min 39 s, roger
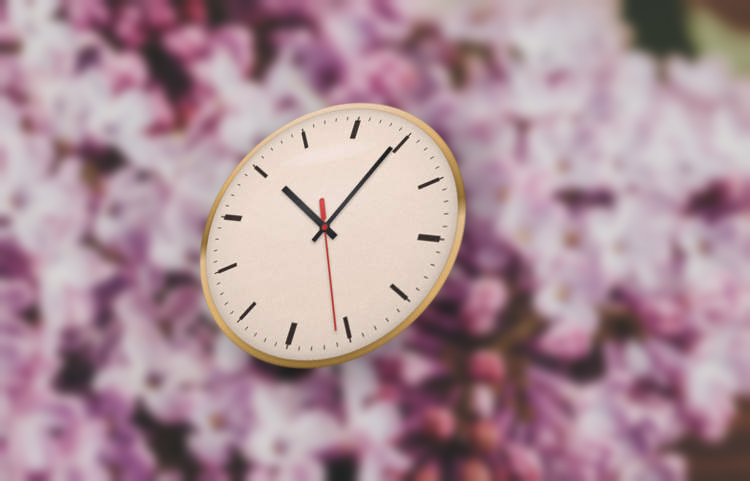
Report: 10 h 04 min 26 s
